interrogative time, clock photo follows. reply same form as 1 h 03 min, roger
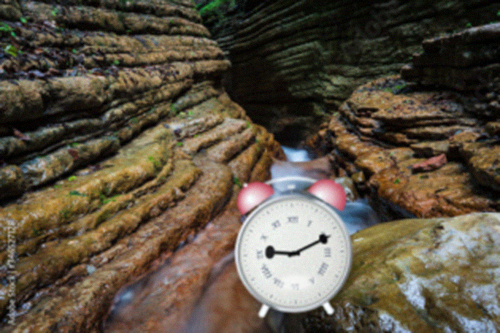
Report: 9 h 11 min
